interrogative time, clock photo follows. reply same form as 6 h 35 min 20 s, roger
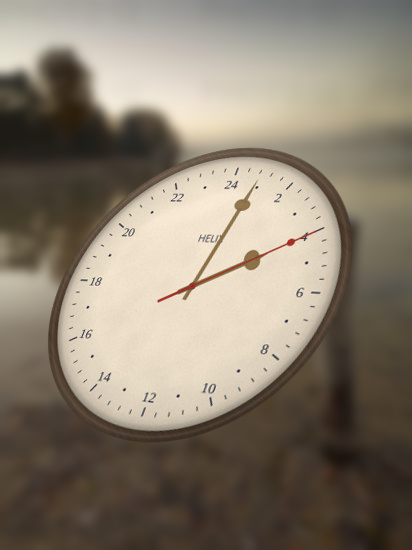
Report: 4 h 02 min 10 s
